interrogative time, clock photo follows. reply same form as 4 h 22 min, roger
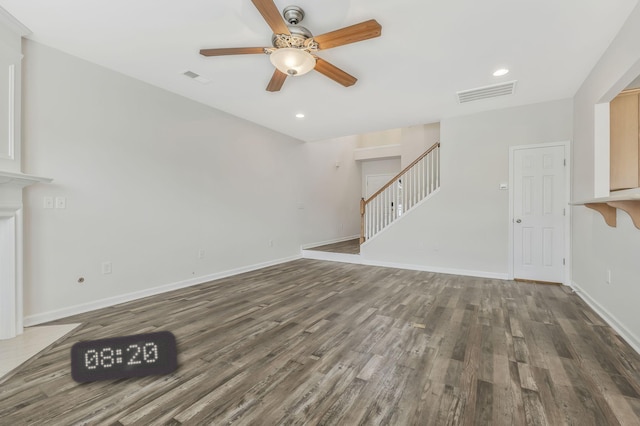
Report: 8 h 20 min
